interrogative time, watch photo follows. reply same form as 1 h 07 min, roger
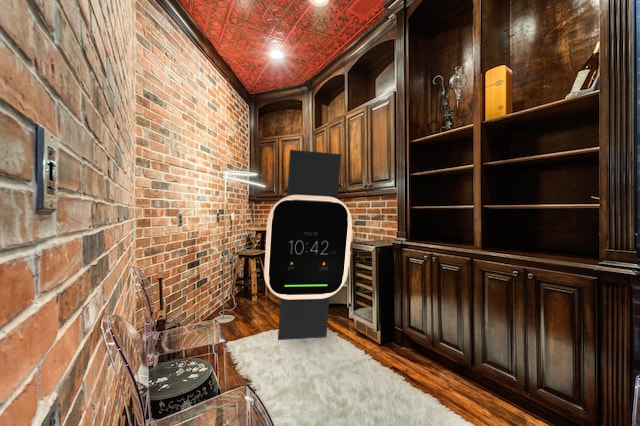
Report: 10 h 42 min
